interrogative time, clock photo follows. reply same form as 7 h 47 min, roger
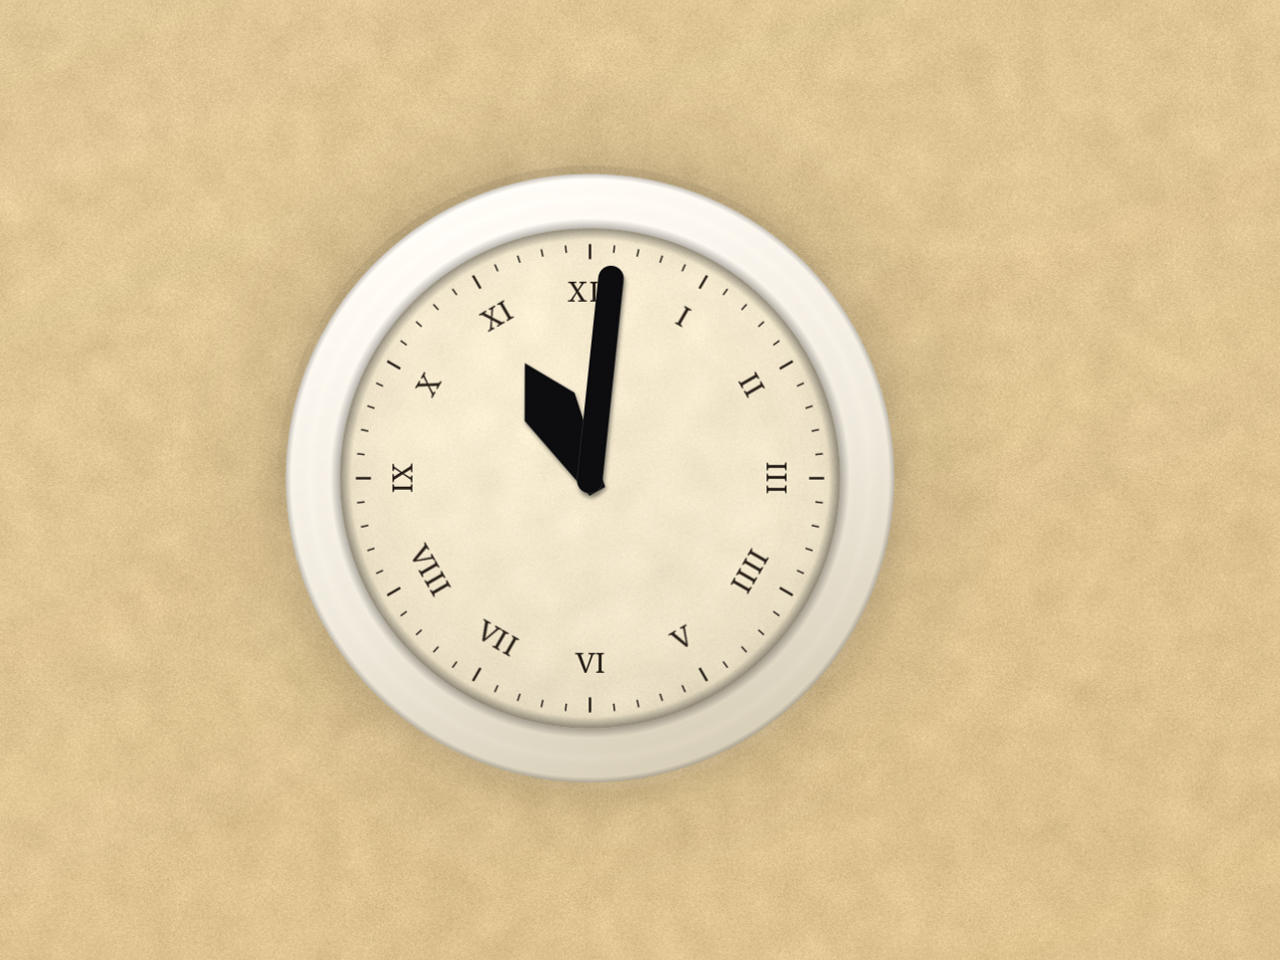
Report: 11 h 01 min
